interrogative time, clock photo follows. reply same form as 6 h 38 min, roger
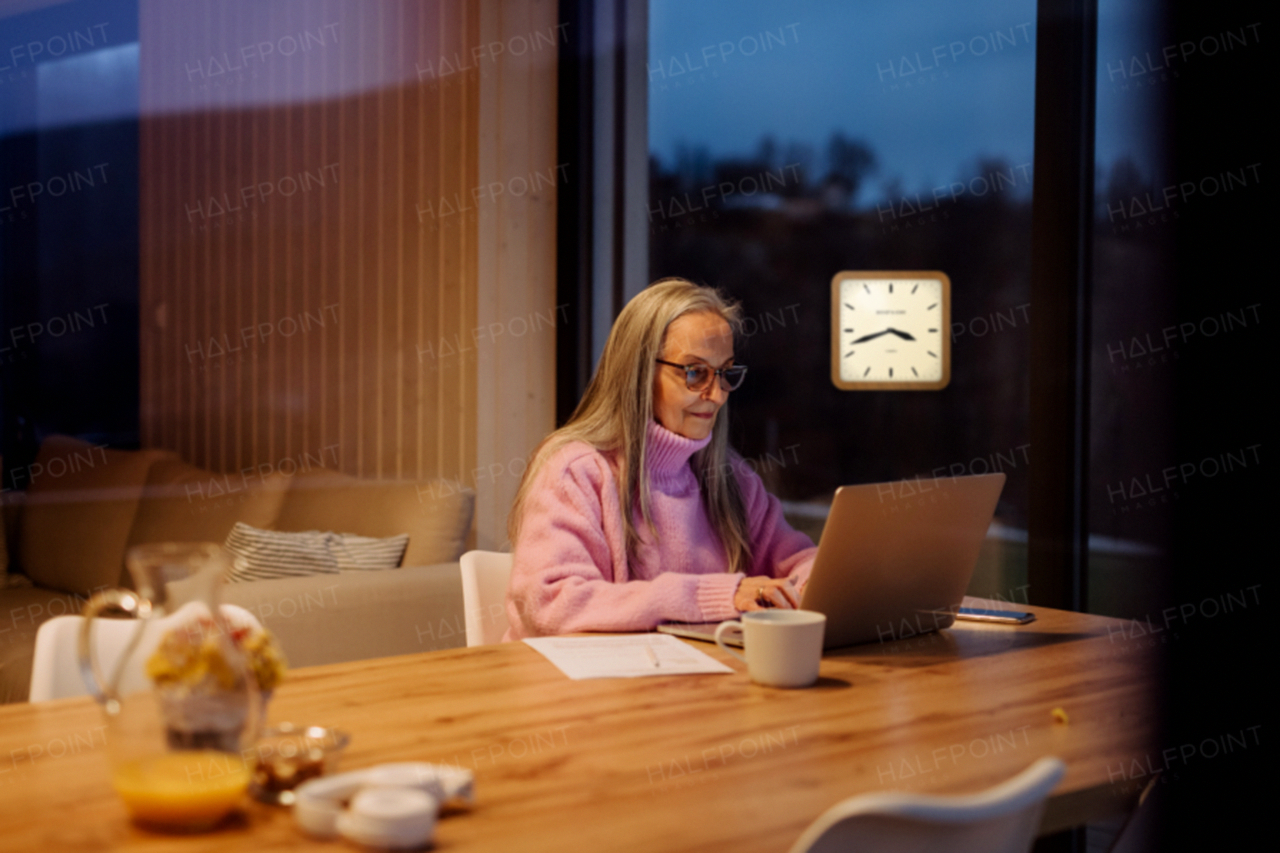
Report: 3 h 42 min
